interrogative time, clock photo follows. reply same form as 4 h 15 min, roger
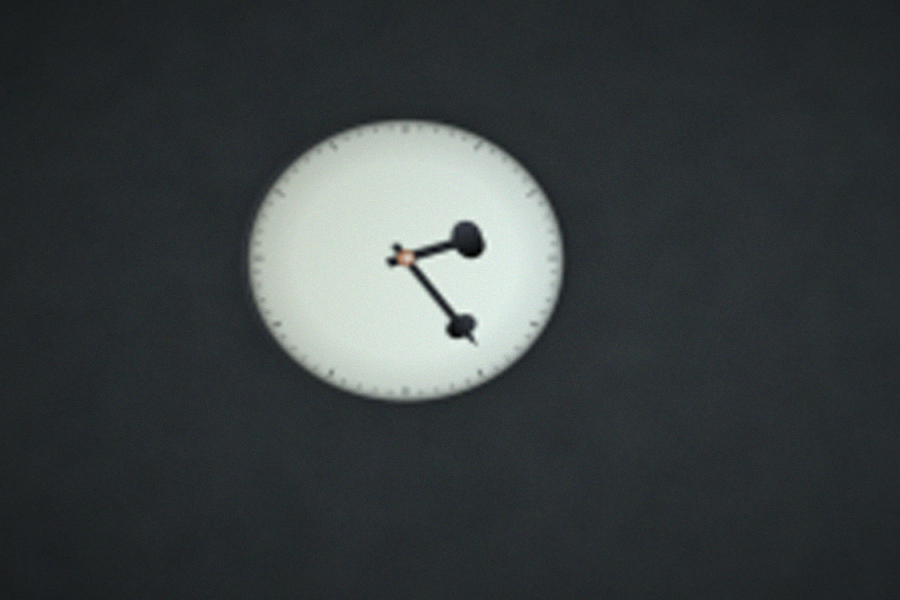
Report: 2 h 24 min
